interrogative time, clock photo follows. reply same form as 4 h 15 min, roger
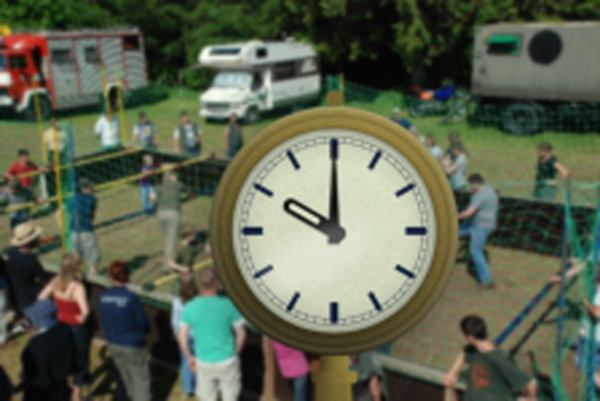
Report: 10 h 00 min
